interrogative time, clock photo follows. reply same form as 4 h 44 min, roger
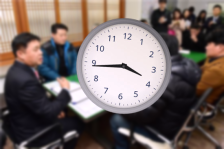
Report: 3 h 44 min
